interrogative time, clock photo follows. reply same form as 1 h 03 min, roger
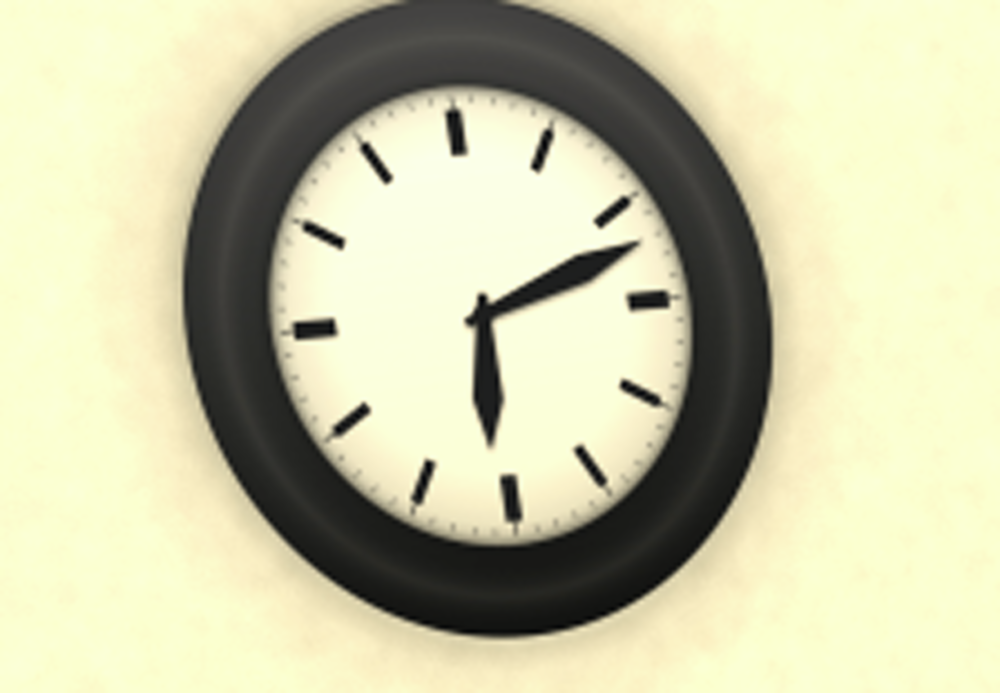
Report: 6 h 12 min
